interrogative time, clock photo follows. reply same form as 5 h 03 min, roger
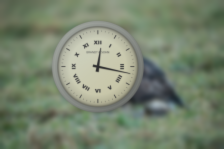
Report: 12 h 17 min
